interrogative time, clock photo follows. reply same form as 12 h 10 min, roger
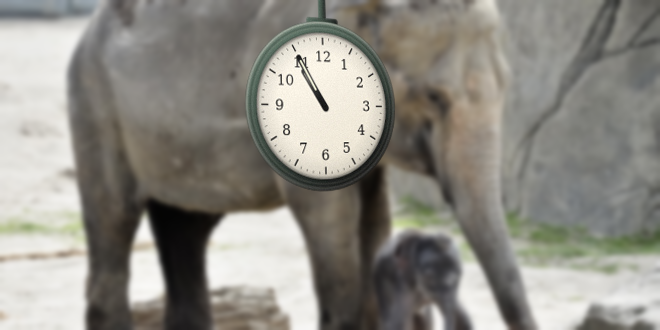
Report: 10 h 55 min
